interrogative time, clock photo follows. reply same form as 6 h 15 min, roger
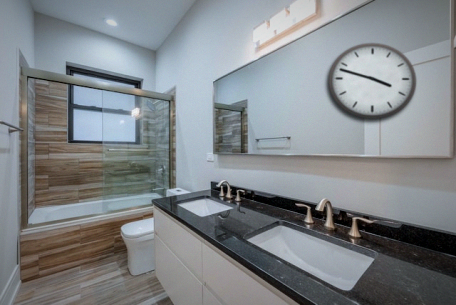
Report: 3 h 48 min
